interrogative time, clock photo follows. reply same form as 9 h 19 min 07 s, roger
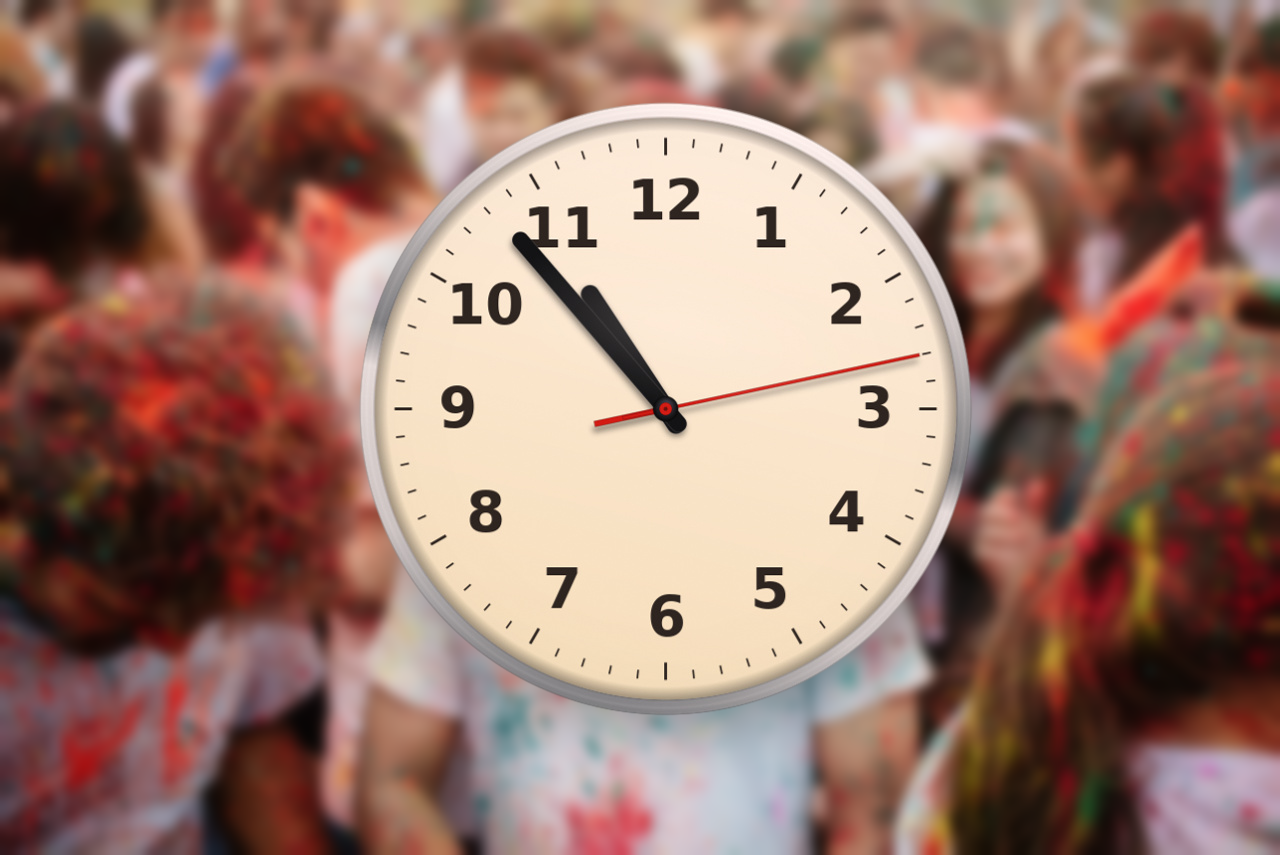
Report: 10 h 53 min 13 s
